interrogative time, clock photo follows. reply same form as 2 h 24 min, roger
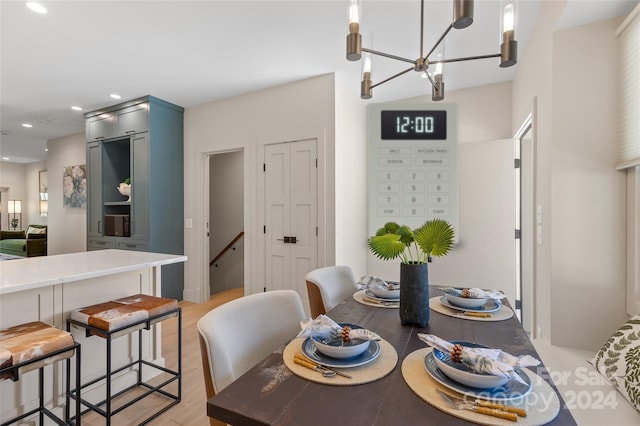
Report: 12 h 00 min
